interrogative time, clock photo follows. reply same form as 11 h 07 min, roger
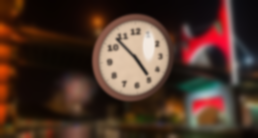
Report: 4 h 53 min
